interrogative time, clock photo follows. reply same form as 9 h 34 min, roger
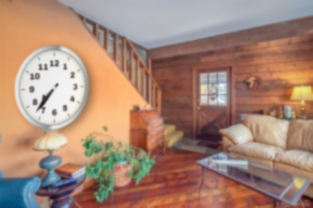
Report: 7 h 37 min
